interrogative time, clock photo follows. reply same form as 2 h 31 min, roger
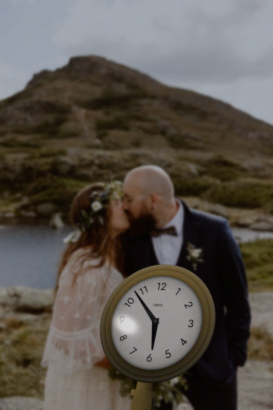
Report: 5 h 53 min
